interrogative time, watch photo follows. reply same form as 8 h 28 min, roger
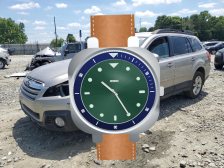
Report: 10 h 25 min
